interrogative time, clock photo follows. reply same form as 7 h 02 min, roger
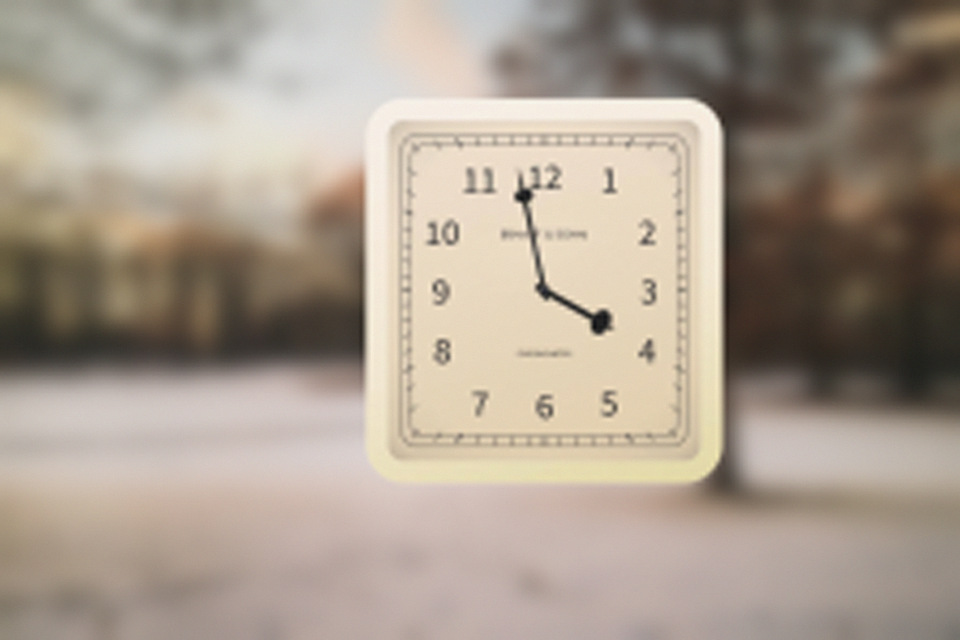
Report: 3 h 58 min
